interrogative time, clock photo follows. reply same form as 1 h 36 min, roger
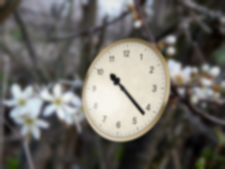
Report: 10 h 22 min
